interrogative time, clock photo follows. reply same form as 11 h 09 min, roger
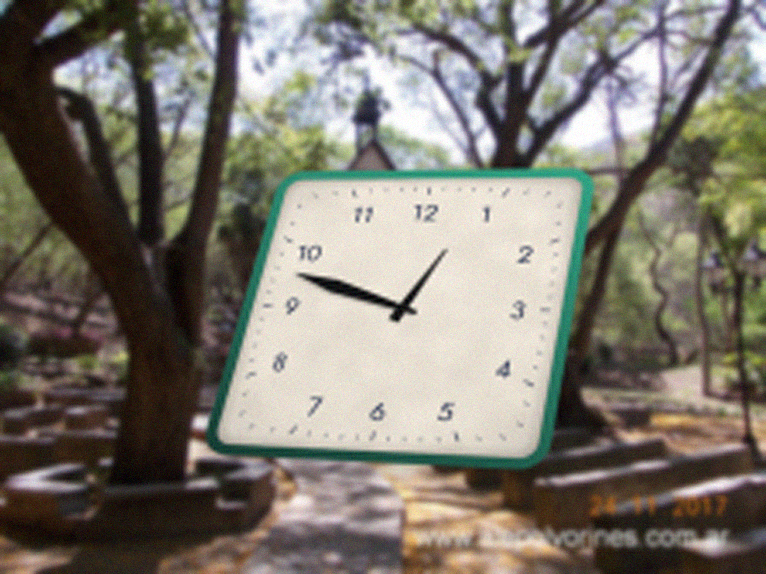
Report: 12 h 48 min
